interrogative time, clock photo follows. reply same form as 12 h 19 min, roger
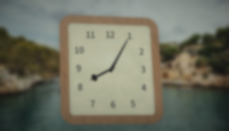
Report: 8 h 05 min
